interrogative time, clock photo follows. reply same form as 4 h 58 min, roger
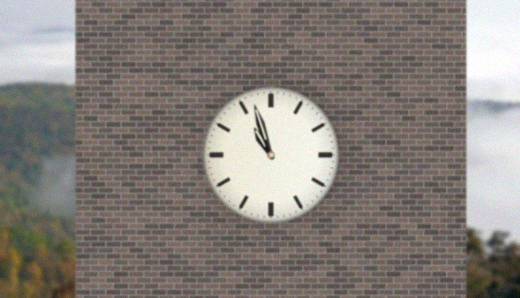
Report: 10 h 57 min
